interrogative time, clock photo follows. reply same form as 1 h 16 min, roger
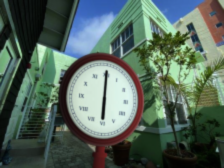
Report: 6 h 00 min
